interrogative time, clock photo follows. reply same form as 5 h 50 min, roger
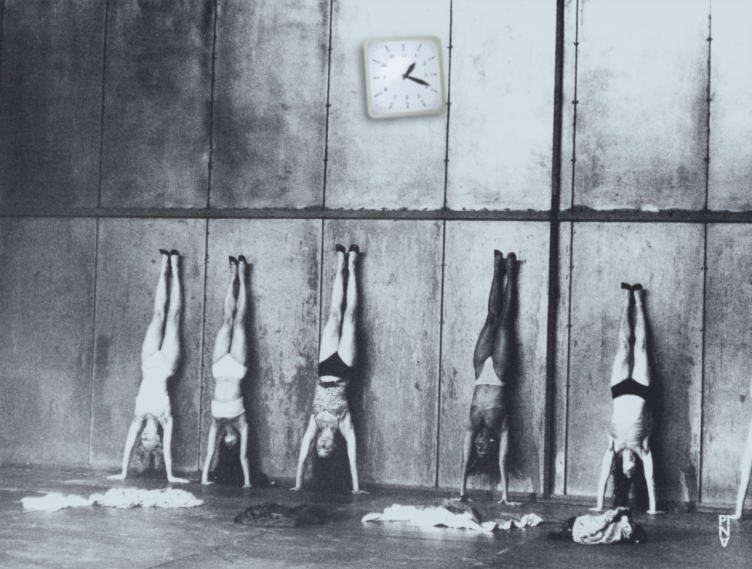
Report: 1 h 19 min
